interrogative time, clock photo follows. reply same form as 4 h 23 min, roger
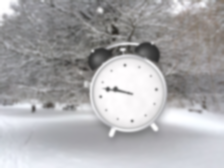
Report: 9 h 48 min
